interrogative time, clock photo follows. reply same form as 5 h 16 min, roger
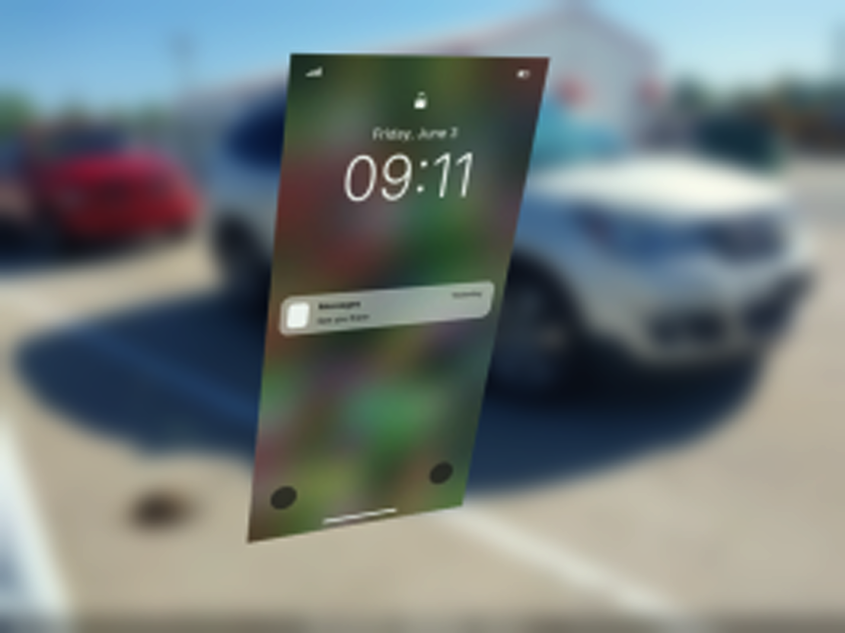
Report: 9 h 11 min
